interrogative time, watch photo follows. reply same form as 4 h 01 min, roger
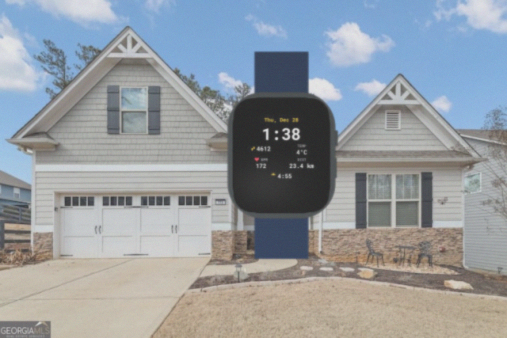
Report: 1 h 38 min
